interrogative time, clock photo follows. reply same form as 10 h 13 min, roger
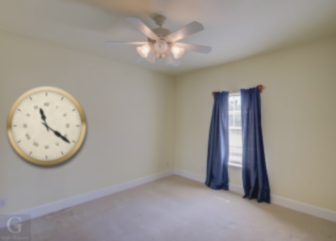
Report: 11 h 21 min
